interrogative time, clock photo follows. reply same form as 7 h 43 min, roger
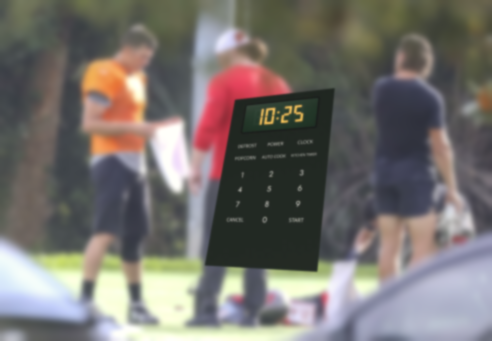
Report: 10 h 25 min
